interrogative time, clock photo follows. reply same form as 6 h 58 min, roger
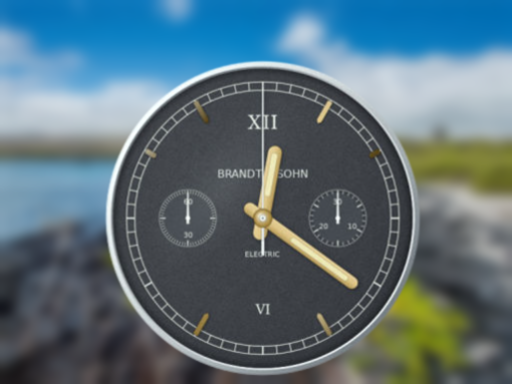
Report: 12 h 21 min
